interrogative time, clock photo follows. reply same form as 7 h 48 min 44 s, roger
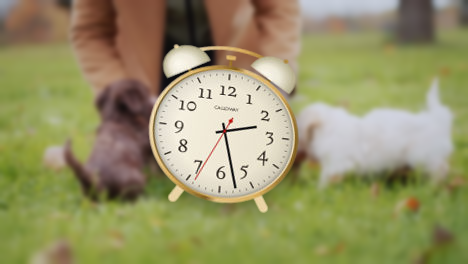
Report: 2 h 27 min 34 s
